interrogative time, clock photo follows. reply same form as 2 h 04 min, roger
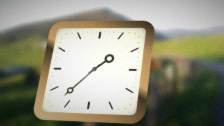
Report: 1 h 37 min
